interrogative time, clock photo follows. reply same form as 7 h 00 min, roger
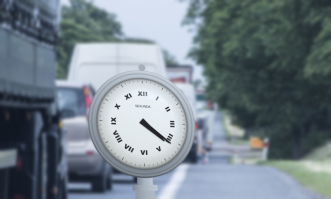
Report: 4 h 21 min
